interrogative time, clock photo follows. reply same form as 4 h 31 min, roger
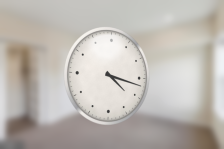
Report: 4 h 17 min
